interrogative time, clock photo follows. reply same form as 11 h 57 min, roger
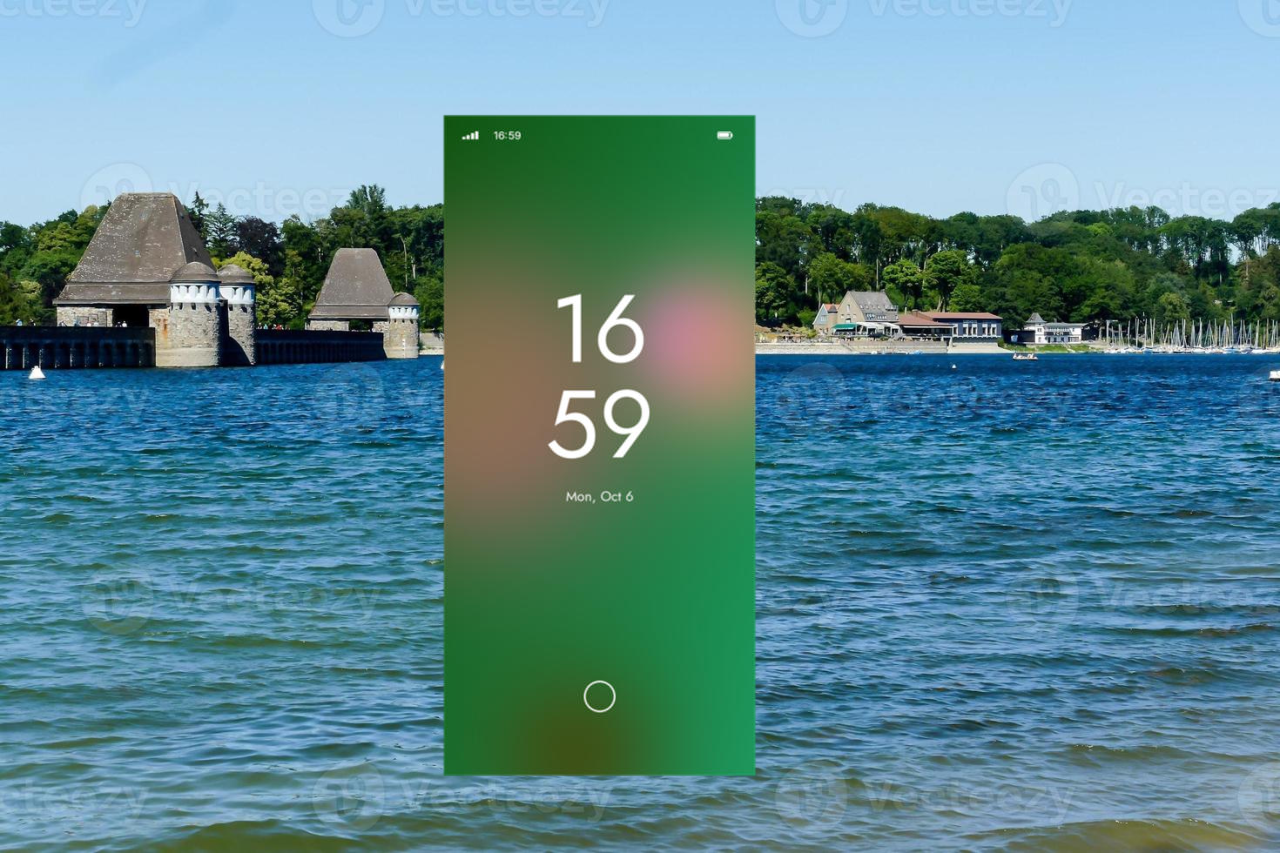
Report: 16 h 59 min
